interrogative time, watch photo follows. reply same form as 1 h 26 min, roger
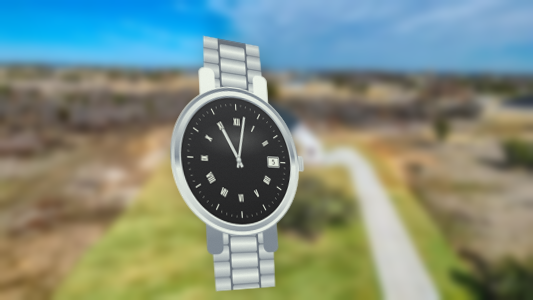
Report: 11 h 02 min
